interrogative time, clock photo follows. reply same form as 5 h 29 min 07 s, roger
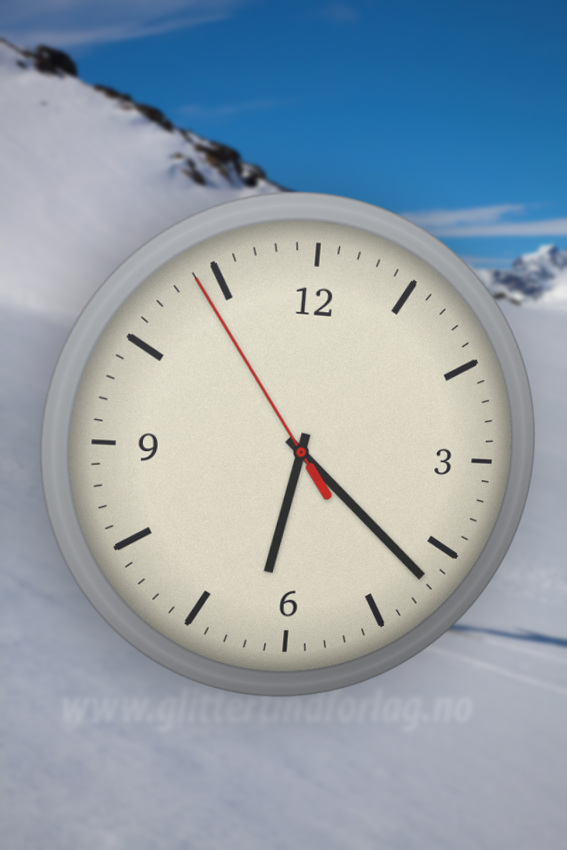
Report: 6 h 21 min 54 s
